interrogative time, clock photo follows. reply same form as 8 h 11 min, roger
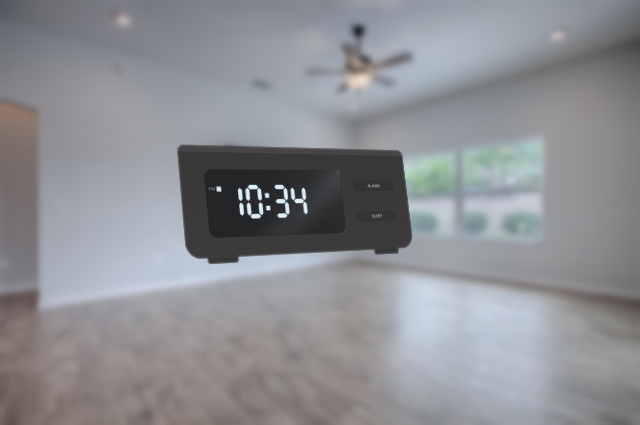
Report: 10 h 34 min
